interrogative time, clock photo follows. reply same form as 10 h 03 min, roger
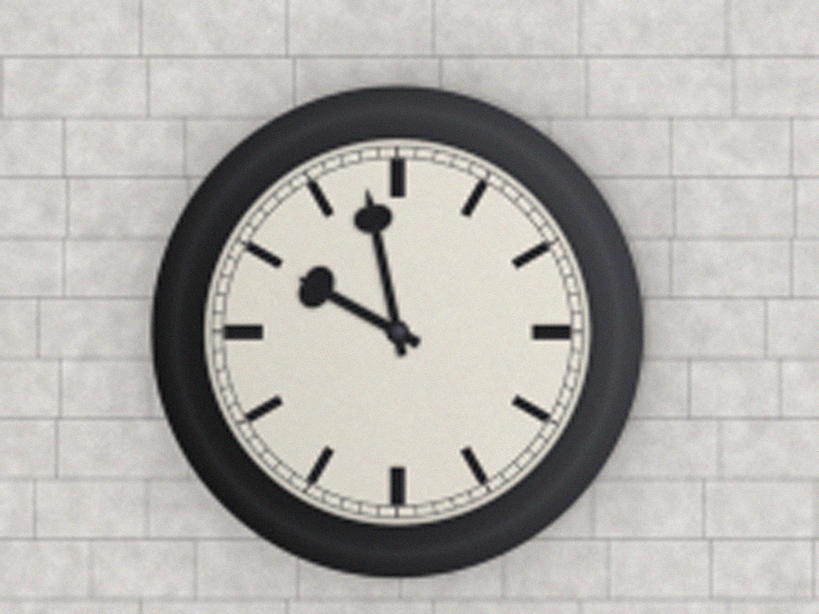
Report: 9 h 58 min
